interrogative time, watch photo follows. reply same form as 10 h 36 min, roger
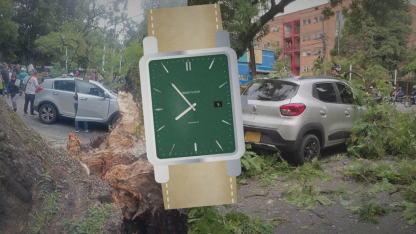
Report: 7 h 54 min
